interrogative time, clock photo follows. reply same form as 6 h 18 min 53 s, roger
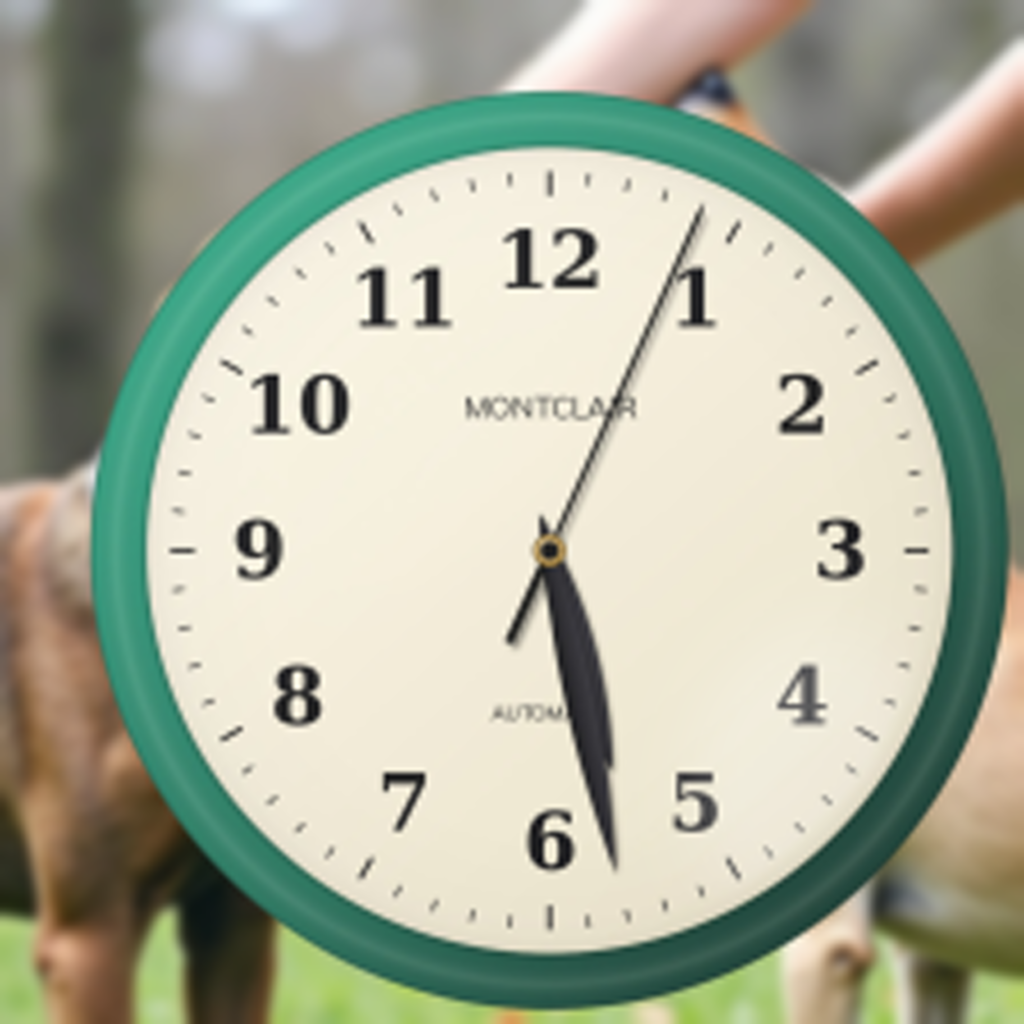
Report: 5 h 28 min 04 s
